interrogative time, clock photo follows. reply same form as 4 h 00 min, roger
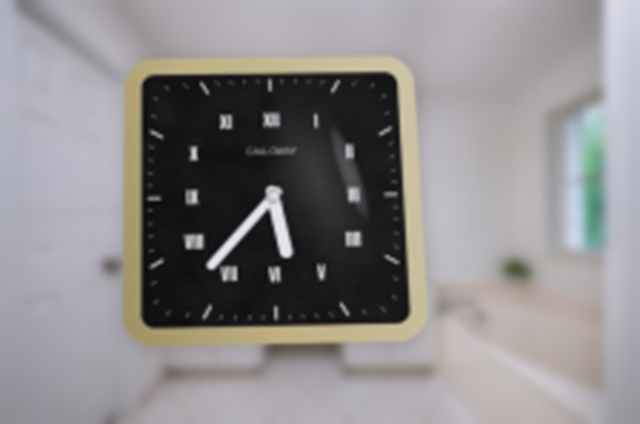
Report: 5 h 37 min
